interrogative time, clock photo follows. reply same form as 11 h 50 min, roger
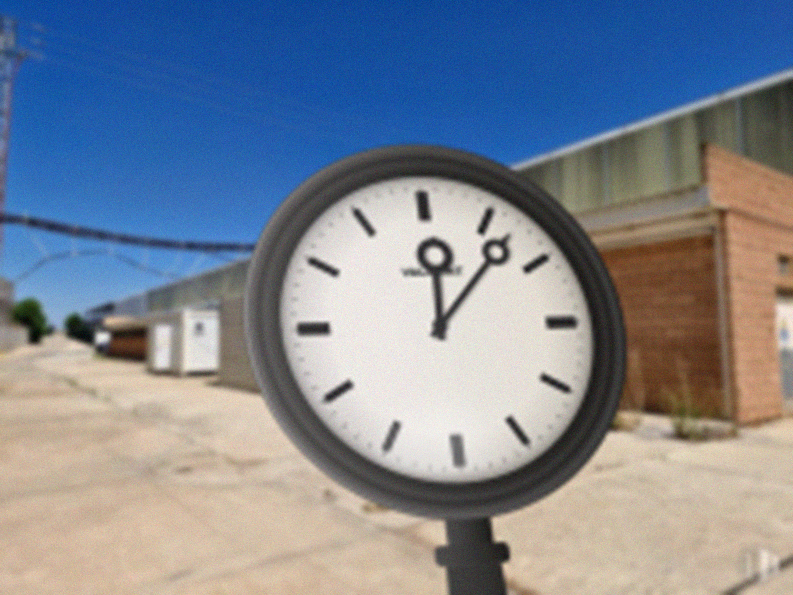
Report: 12 h 07 min
